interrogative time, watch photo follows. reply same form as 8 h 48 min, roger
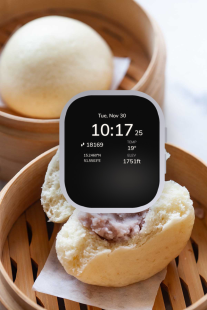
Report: 10 h 17 min
